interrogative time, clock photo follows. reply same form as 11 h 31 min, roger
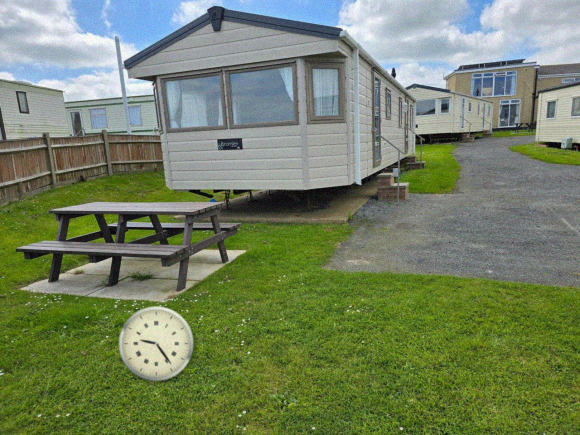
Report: 9 h 24 min
